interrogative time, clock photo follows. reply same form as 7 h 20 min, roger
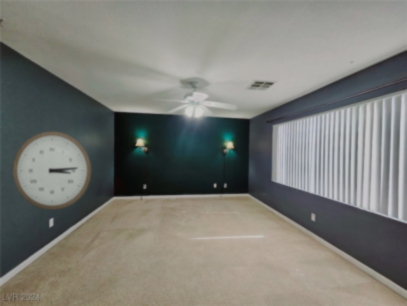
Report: 3 h 14 min
